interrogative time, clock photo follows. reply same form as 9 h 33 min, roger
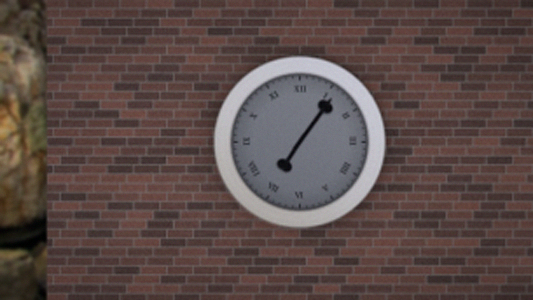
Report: 7 h 06 min
